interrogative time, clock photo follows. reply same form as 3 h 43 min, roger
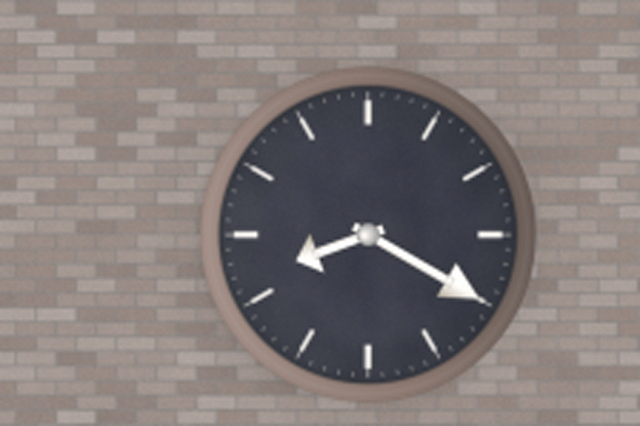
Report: 8 h 20 min
